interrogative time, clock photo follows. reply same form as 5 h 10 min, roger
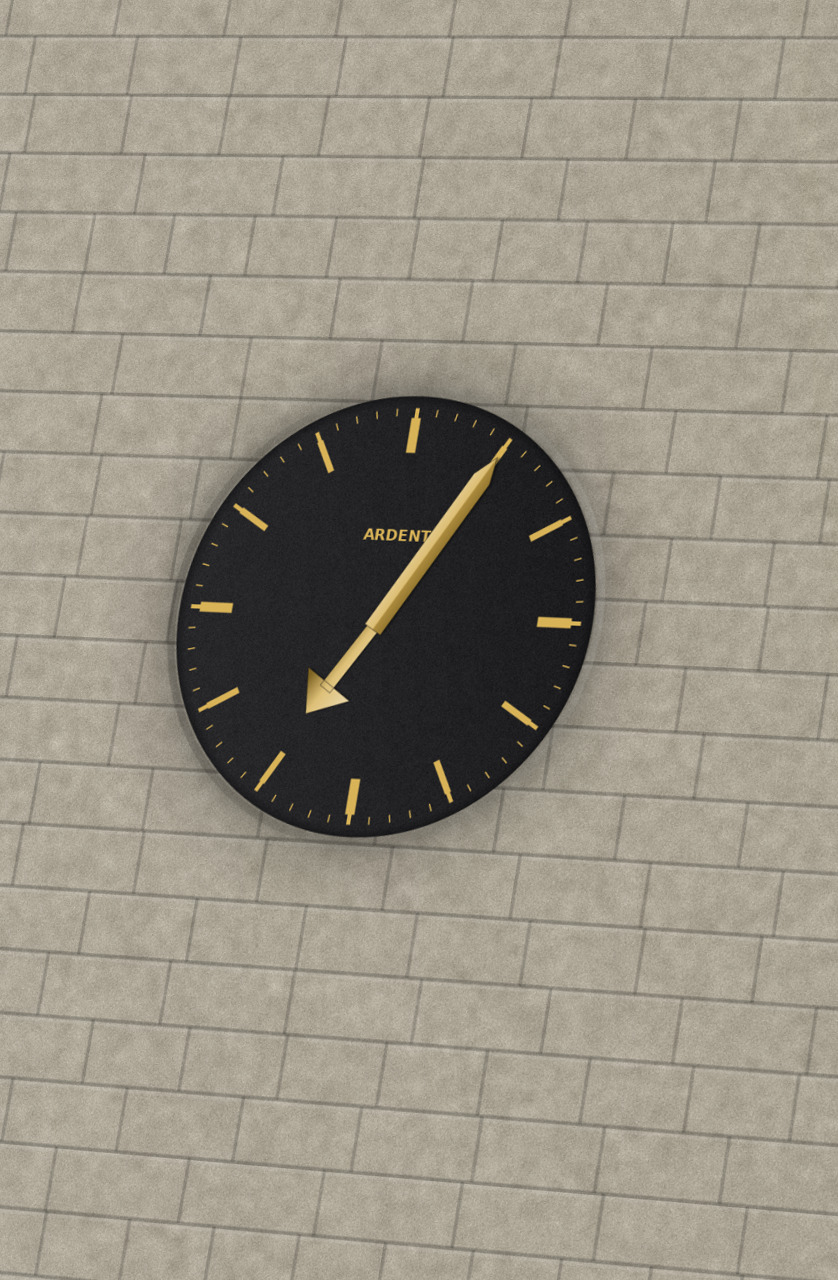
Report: 7 h 05 min
